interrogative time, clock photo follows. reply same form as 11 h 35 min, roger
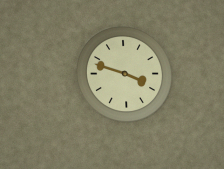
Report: 3 h 48 min
